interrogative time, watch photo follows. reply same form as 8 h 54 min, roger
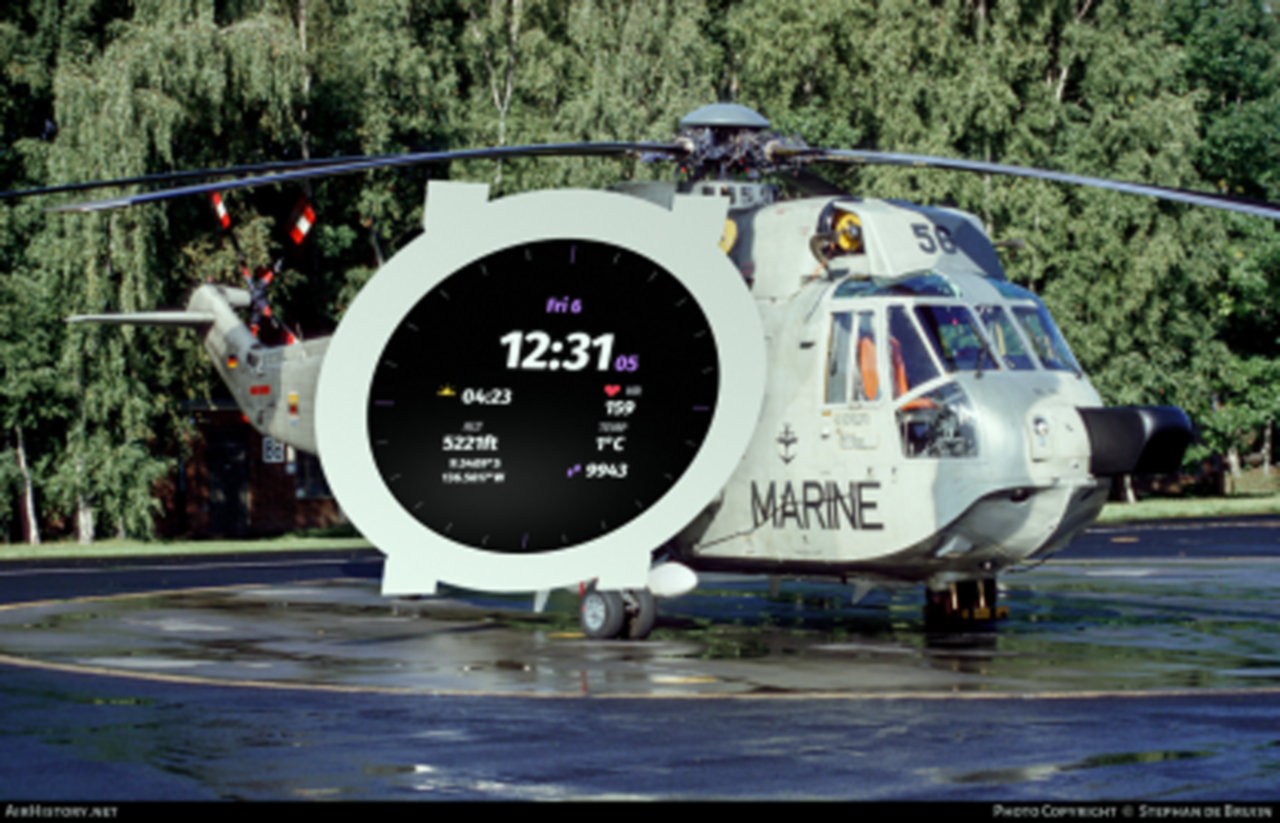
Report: 12 h 31 min
